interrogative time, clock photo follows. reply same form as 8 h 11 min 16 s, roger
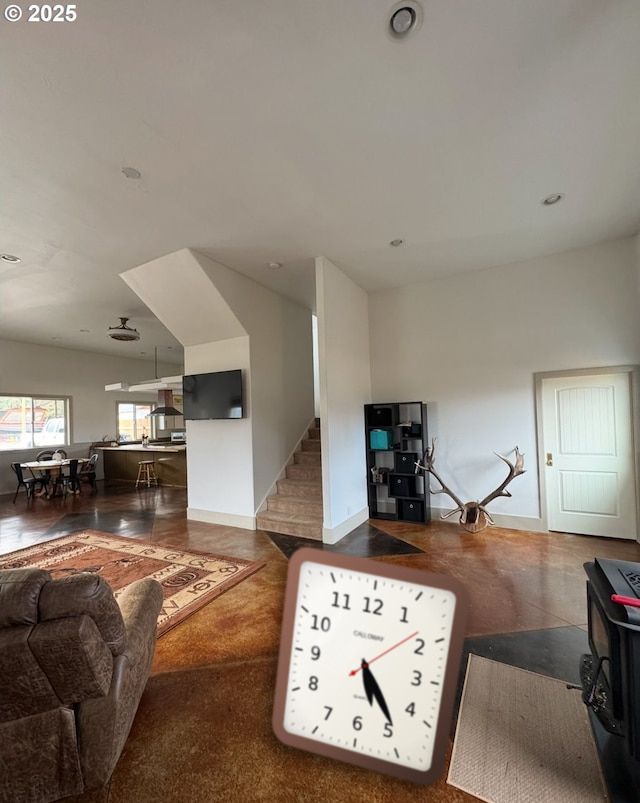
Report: 5 h 24 min 08 s
